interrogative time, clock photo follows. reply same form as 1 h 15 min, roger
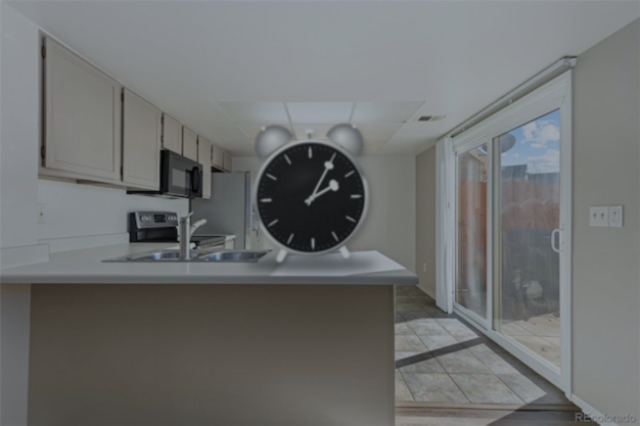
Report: 2 h 05 min
